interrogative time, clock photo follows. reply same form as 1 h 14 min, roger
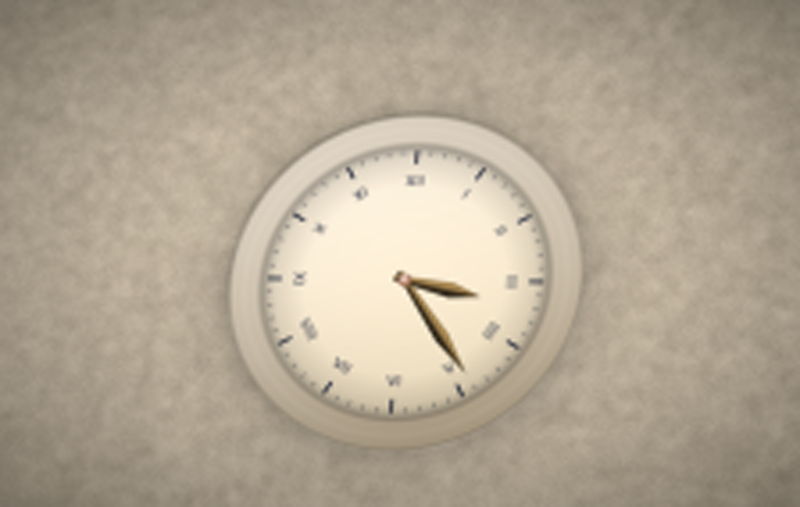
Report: 3 h 24 min
